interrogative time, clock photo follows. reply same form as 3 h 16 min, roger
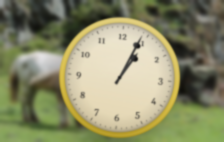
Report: 1 h 04 min
